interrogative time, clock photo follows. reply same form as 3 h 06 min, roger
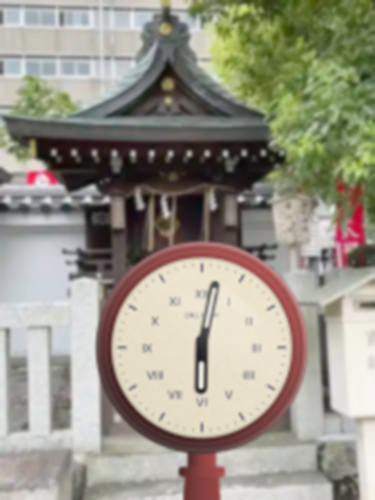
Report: 6 h 02 min
